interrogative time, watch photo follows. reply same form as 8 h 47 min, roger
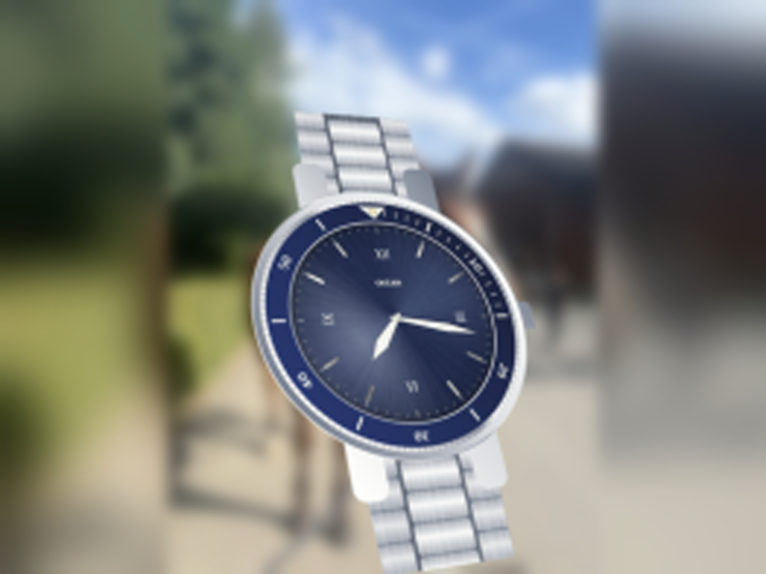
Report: 7 h 17 min
